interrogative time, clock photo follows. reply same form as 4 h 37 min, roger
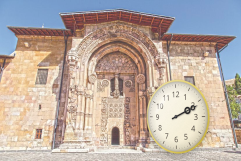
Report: 2 h 11 min
